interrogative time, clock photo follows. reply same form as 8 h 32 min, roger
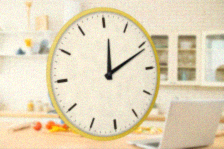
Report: 12 h 11 min
